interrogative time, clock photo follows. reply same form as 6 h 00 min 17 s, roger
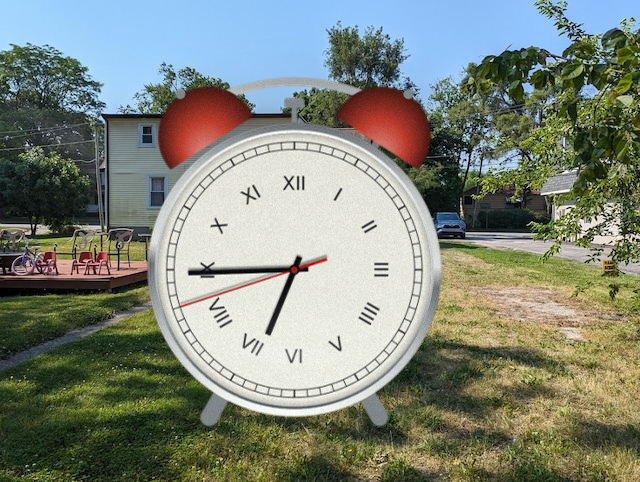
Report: 6 h 44 min 42 s
